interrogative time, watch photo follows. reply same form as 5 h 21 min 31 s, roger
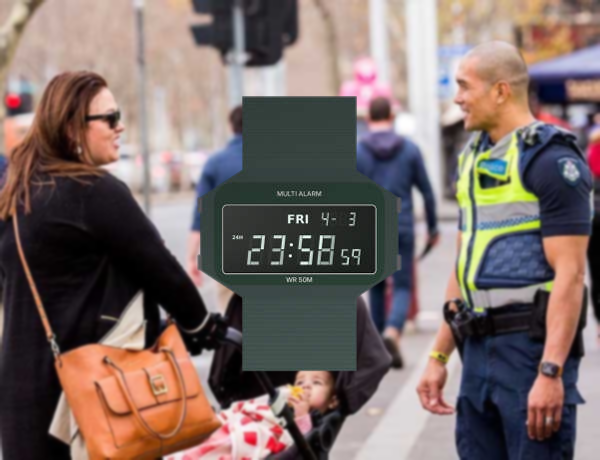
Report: 23 h 58 min 59 s
